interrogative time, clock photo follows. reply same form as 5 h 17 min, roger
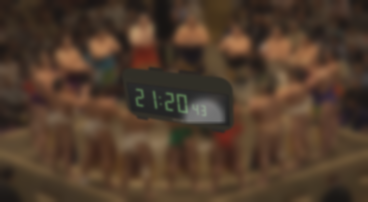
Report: 21 h 20 min
